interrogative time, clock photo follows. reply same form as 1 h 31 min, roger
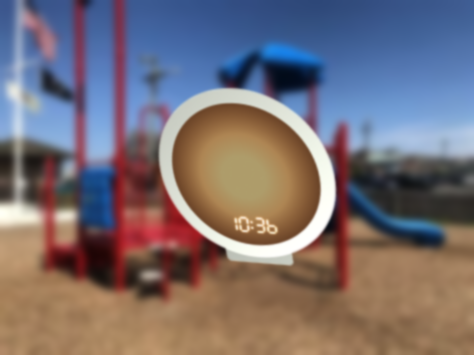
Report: 10 h 36 min
